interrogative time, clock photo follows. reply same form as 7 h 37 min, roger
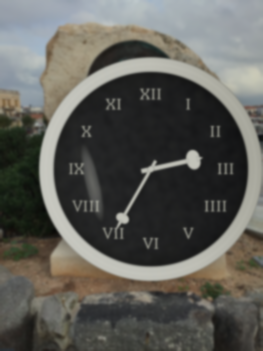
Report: 2 h 35 min
